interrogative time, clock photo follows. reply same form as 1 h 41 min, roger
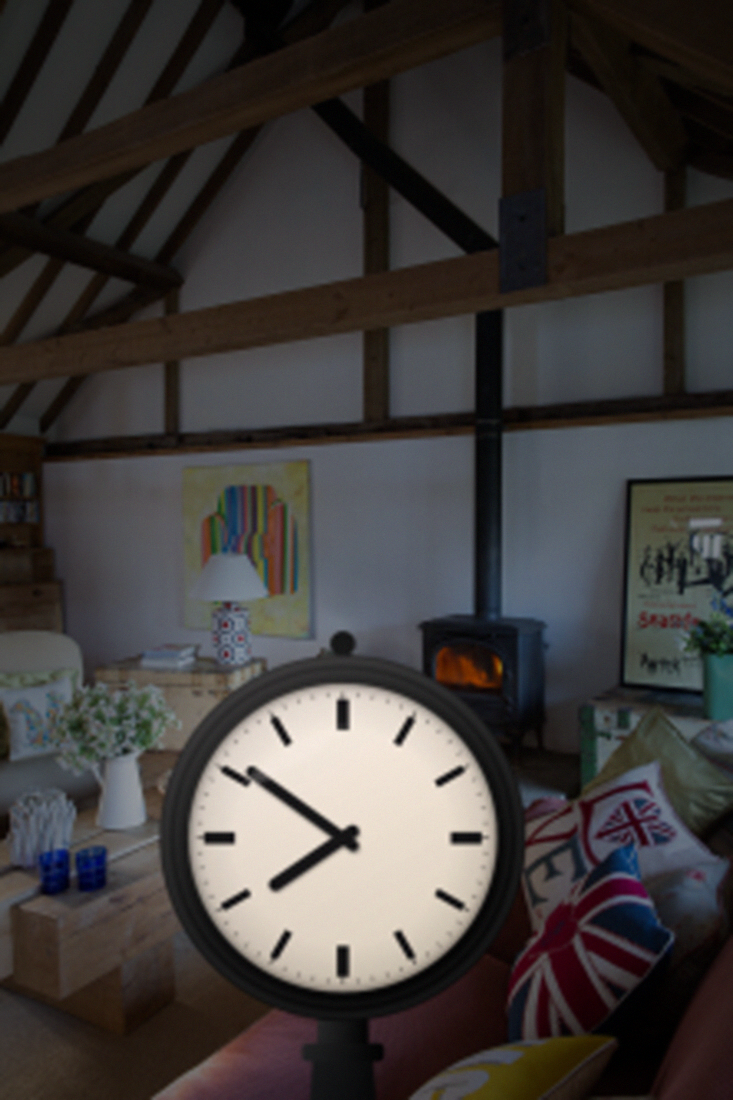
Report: 7 h 51 min
